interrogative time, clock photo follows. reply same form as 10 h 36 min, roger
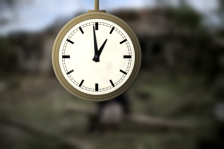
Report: 12 h 59 min
